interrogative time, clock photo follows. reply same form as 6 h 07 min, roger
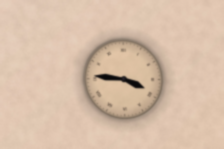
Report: 3 h 46 min
